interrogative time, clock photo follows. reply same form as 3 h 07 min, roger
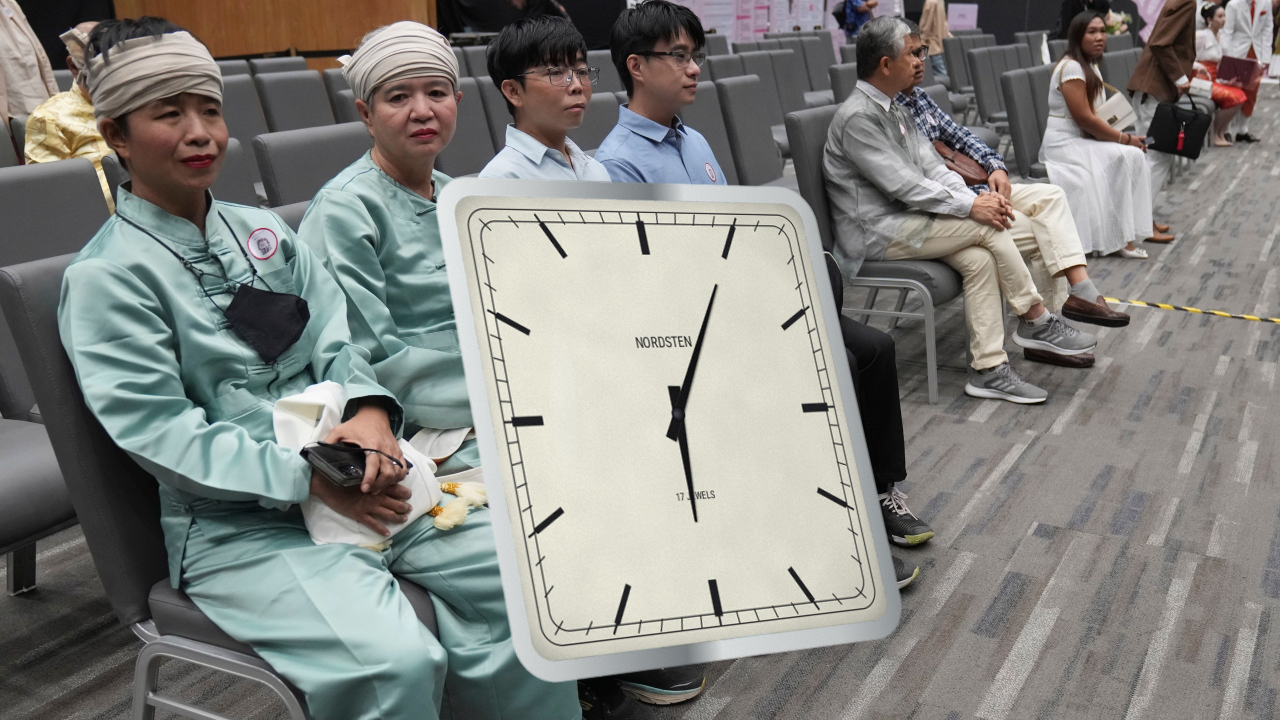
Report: 6 h 05 min
